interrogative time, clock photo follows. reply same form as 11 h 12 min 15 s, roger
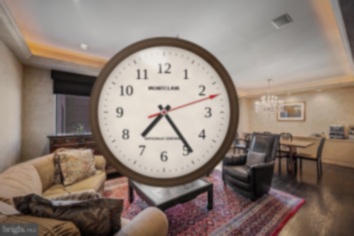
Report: 7 h 24 min 12 s
